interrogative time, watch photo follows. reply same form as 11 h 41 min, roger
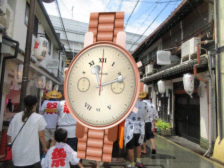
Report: 11 h 12 min
